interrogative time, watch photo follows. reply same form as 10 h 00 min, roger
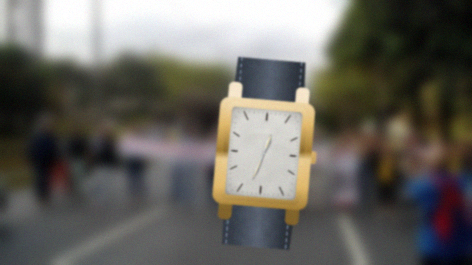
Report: 12 h 33 min
